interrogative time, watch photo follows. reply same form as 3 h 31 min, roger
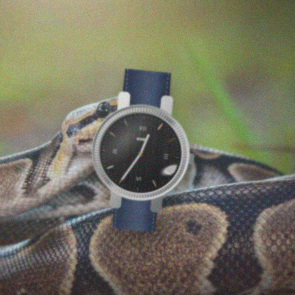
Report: 12 h 35 min
